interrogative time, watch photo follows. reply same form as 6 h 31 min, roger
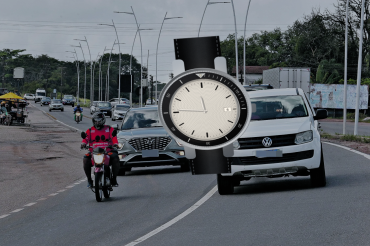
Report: 11 h 46 min
